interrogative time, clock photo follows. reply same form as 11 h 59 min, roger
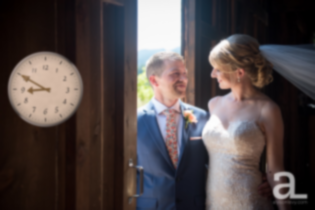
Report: 8 h 50 min
